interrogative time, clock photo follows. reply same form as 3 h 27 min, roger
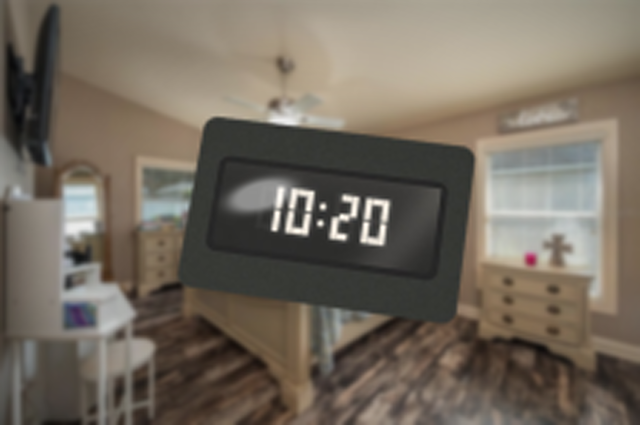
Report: 10 h 20 min
